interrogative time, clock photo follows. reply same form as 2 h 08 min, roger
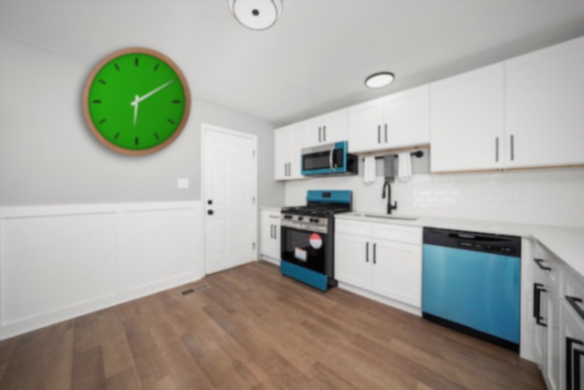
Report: 6 h 10 min
